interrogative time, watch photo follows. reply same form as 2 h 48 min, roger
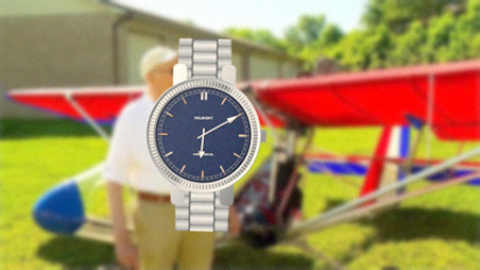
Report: 6 h 10 min
